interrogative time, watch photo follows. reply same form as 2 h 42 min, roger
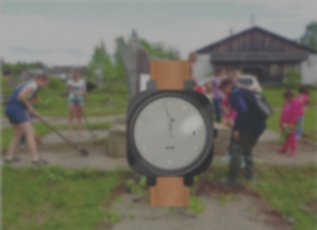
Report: 11 h 58 min
